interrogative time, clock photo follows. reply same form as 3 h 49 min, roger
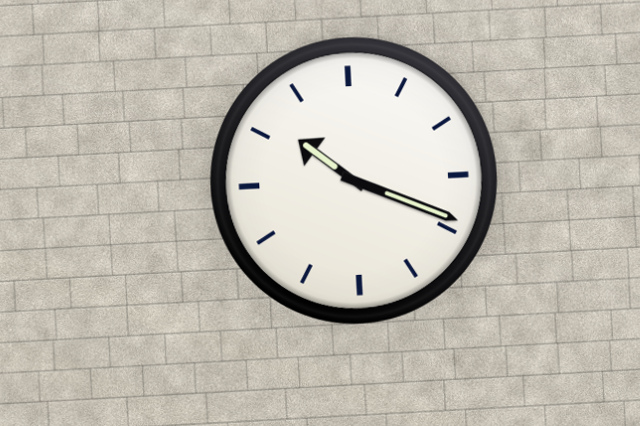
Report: 10 h 19 min
